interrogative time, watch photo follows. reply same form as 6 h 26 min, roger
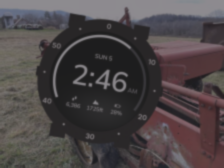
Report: 2 h 46 min
